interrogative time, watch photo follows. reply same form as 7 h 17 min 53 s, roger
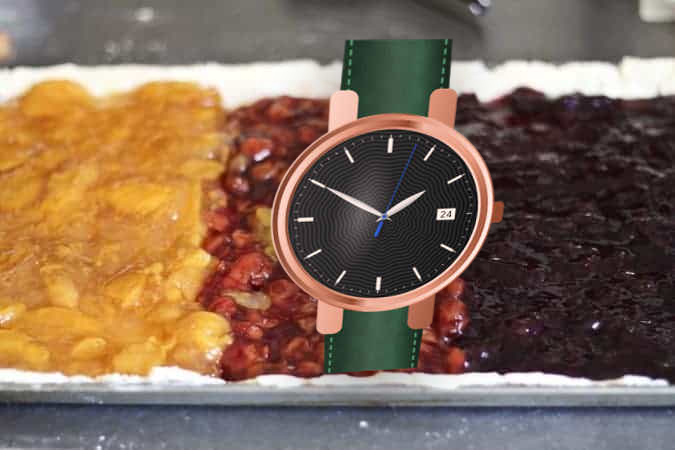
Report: 1 h 50 min 03 s
